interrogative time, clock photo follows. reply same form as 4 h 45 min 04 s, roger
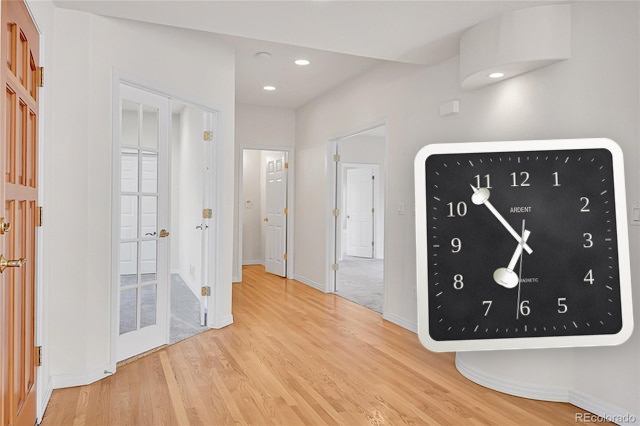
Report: 6 h 53 min 31 s
